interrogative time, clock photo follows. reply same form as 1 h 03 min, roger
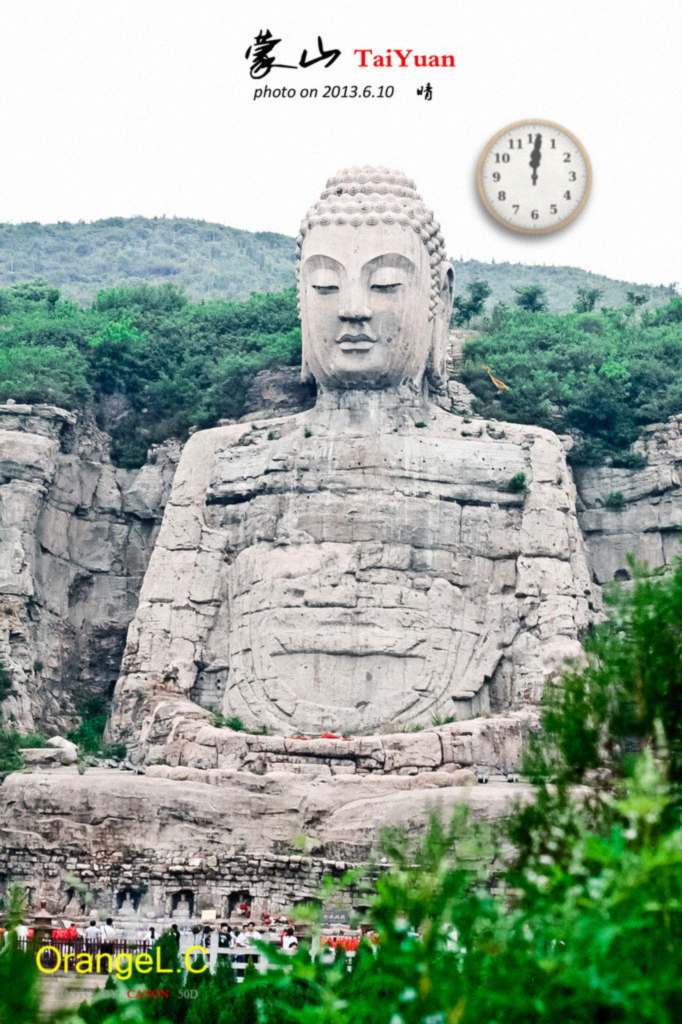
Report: 12 h 01 min
